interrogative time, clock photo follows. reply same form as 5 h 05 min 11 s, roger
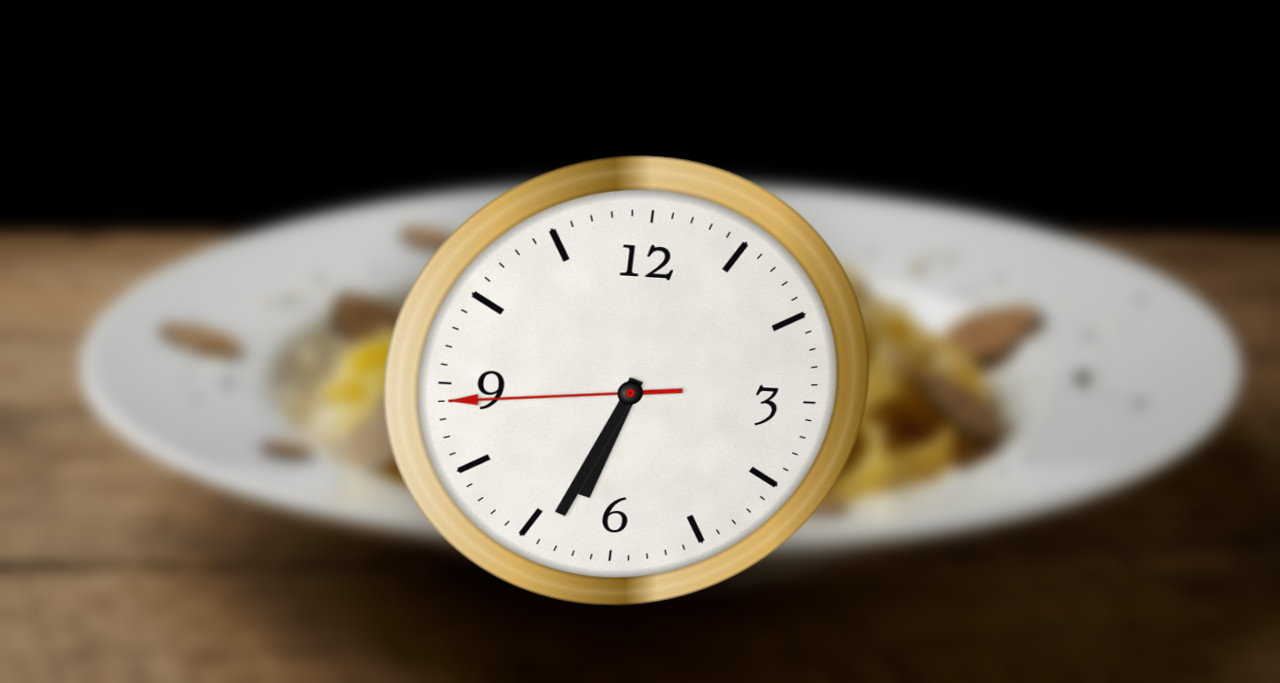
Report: 6 h 33 min 44 s
